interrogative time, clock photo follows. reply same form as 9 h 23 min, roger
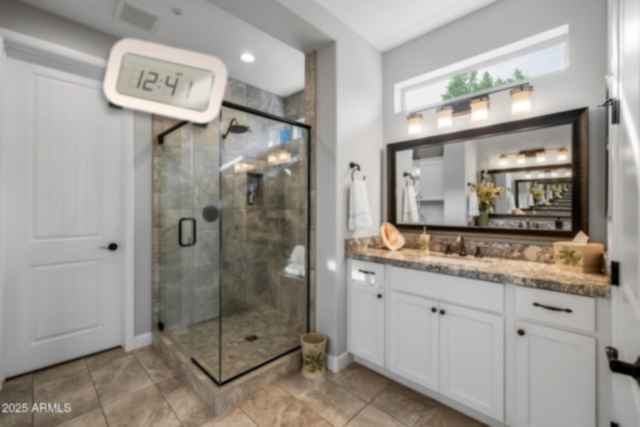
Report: 12 h 41 min
